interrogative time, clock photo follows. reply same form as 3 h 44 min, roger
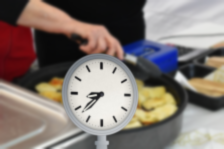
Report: 8 h 38 min
